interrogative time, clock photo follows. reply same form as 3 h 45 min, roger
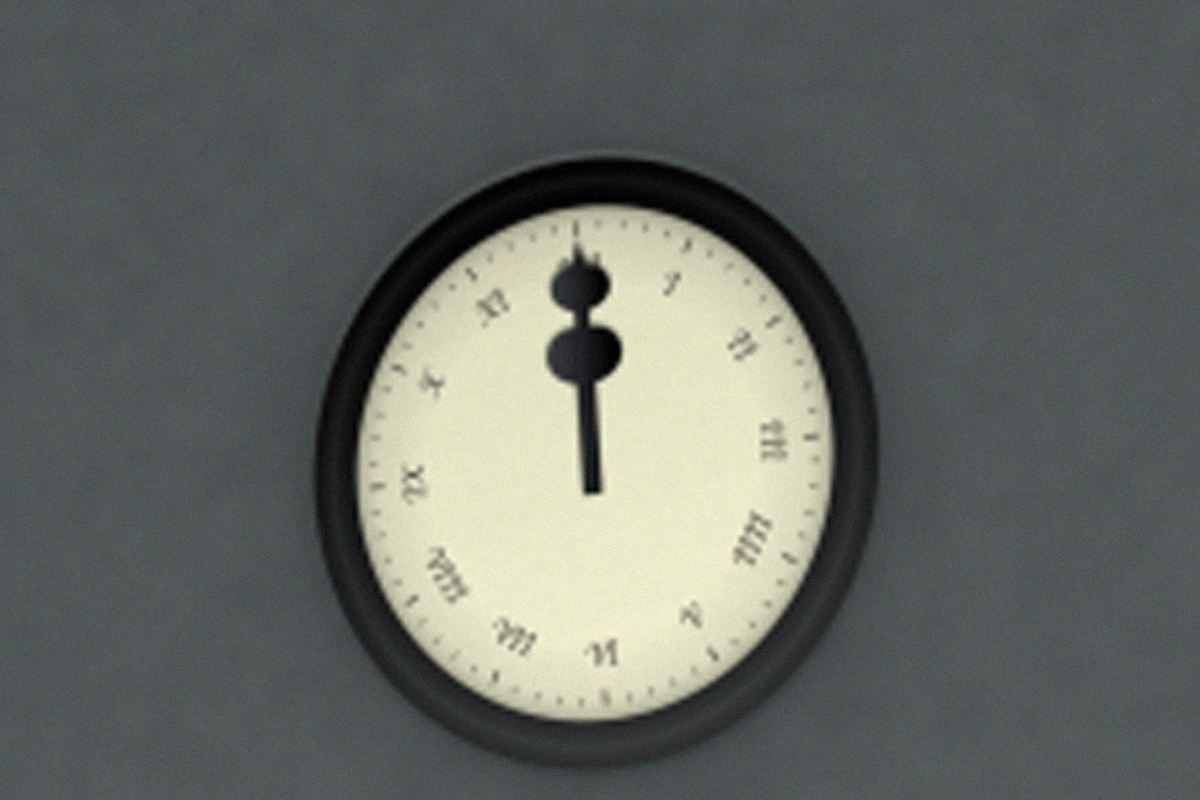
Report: 12 h 00 min
